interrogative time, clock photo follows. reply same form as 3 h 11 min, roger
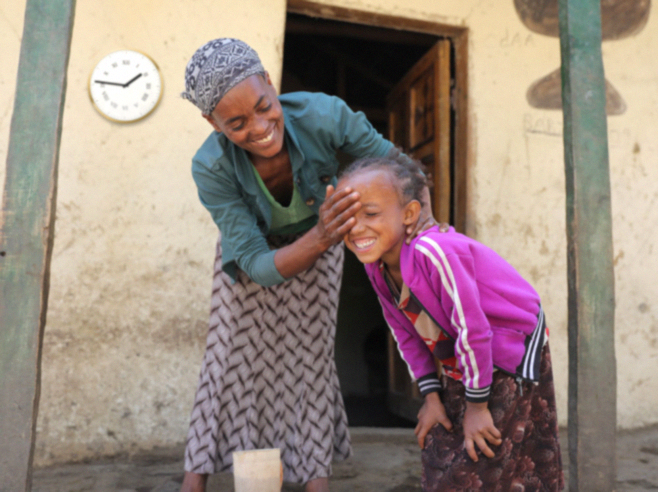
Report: 1 h 46 min
